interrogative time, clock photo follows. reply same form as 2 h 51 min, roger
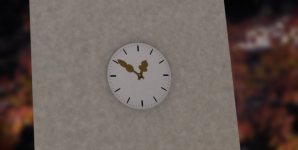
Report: 12 h 51 min
